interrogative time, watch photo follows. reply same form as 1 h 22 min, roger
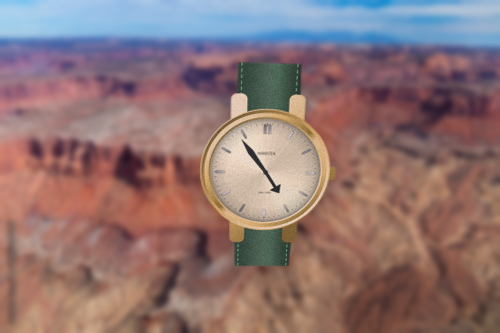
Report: 4 h 54 min
